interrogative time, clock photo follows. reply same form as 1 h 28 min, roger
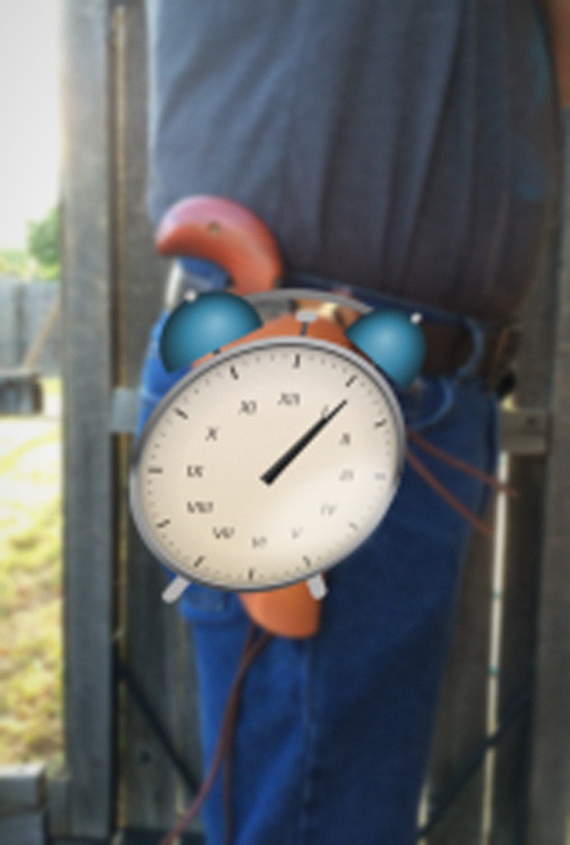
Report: 1 h 06 min
